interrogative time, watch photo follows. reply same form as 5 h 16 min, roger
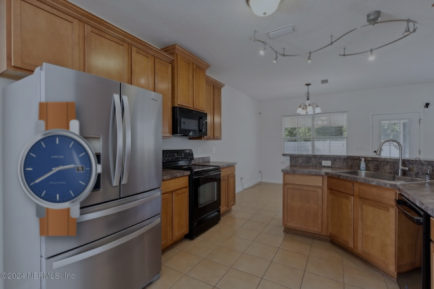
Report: 2 h 40 min
